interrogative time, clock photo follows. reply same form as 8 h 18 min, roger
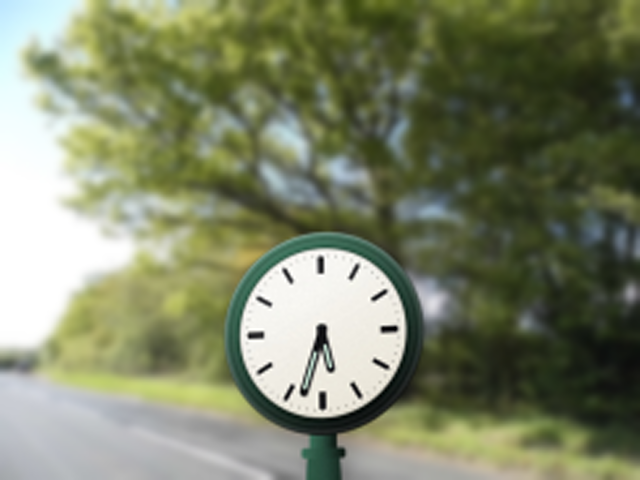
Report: 5 h 33 min
